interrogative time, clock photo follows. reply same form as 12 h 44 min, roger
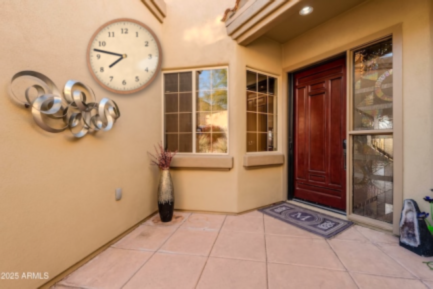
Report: 7 h 47 min
